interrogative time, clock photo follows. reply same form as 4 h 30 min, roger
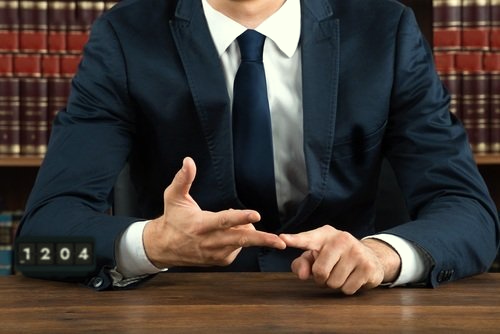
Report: 12 h 04 min
